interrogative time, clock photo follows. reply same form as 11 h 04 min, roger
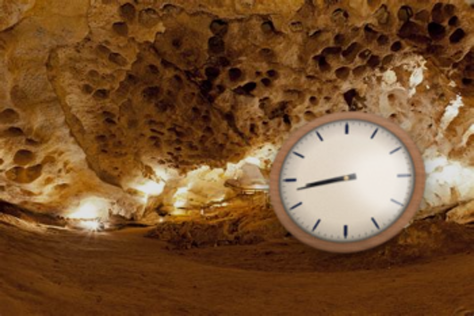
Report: 8 h 43 min
